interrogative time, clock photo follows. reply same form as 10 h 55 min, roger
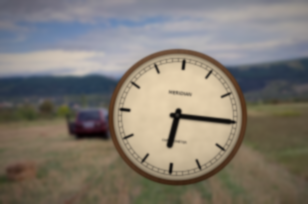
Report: 6 h 15 min
